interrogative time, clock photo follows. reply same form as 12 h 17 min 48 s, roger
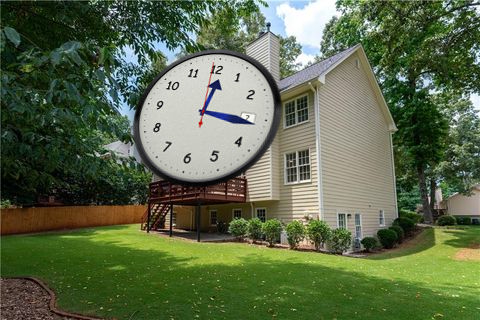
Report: 12 h 15 min 59 s
